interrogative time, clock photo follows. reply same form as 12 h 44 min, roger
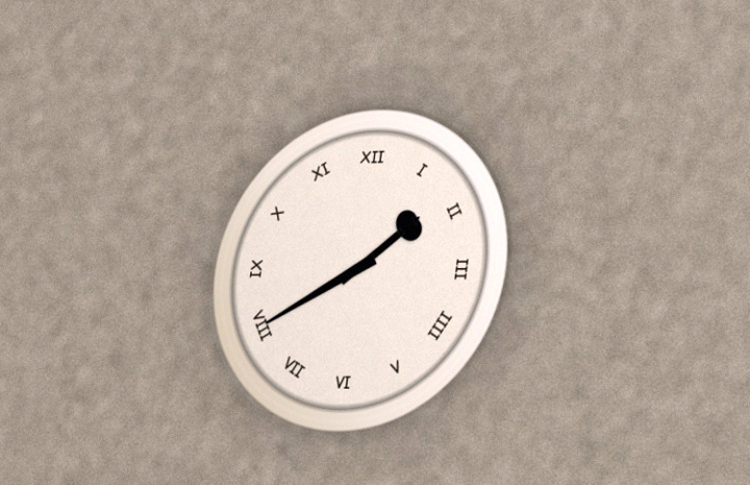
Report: 1 h 40 min
